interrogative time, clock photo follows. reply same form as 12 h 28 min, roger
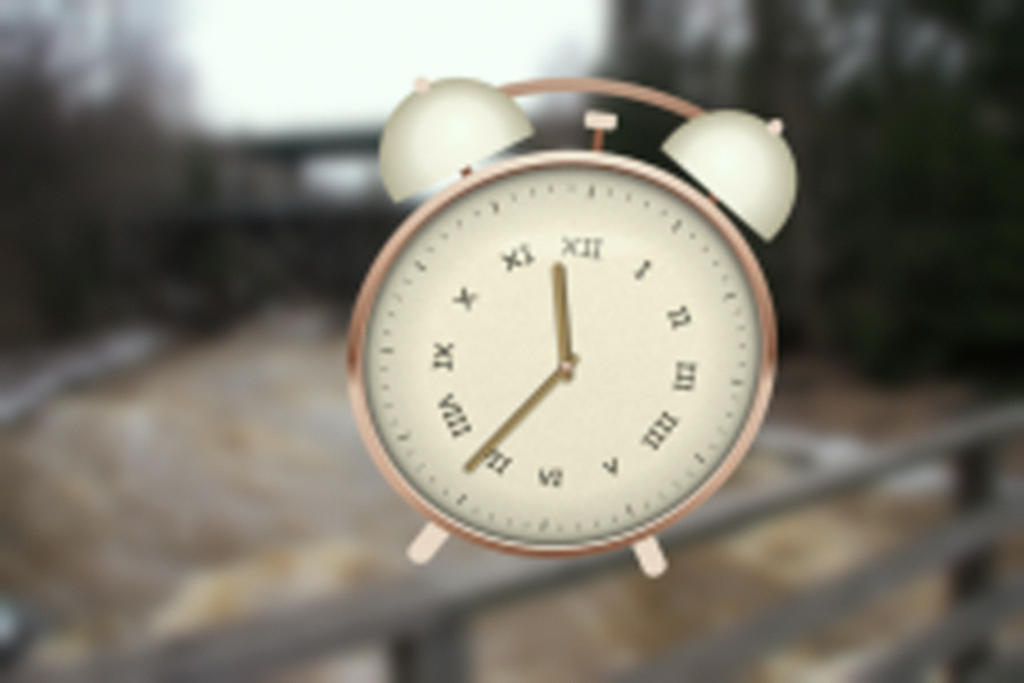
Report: 11 h 36 min
